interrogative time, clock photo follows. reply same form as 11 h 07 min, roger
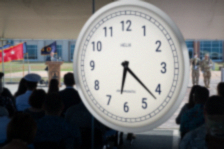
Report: 6 h 22 min
